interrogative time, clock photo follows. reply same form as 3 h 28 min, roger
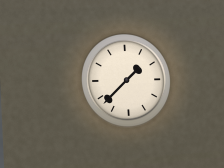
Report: 1 h 38 min
